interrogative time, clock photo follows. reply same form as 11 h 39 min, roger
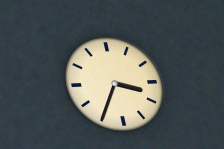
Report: 3 h 35 min
